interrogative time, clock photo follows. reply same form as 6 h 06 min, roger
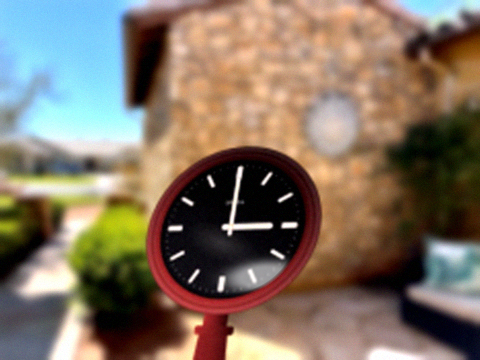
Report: 3 h 00 min
